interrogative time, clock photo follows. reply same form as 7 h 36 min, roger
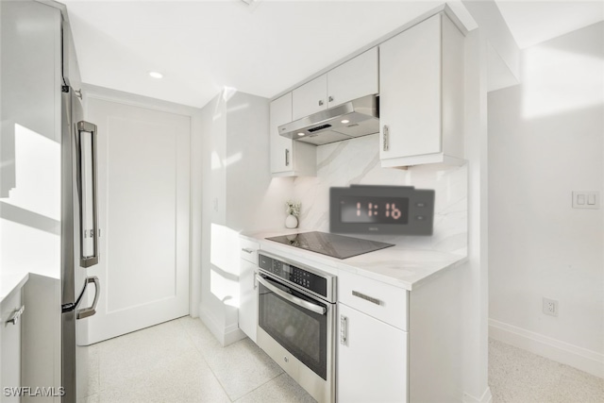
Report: 11 h 16 min
